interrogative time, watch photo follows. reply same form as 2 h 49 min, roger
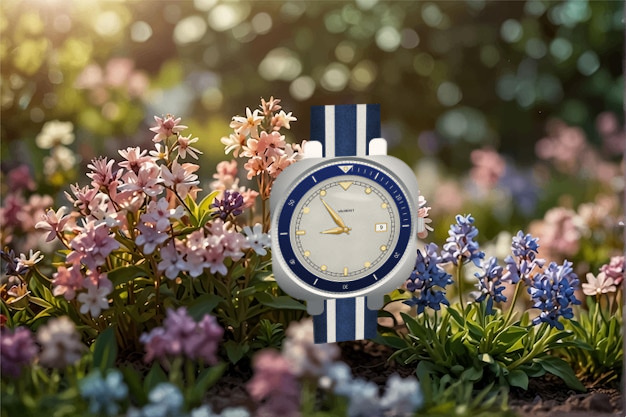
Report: 8 h 54 min
